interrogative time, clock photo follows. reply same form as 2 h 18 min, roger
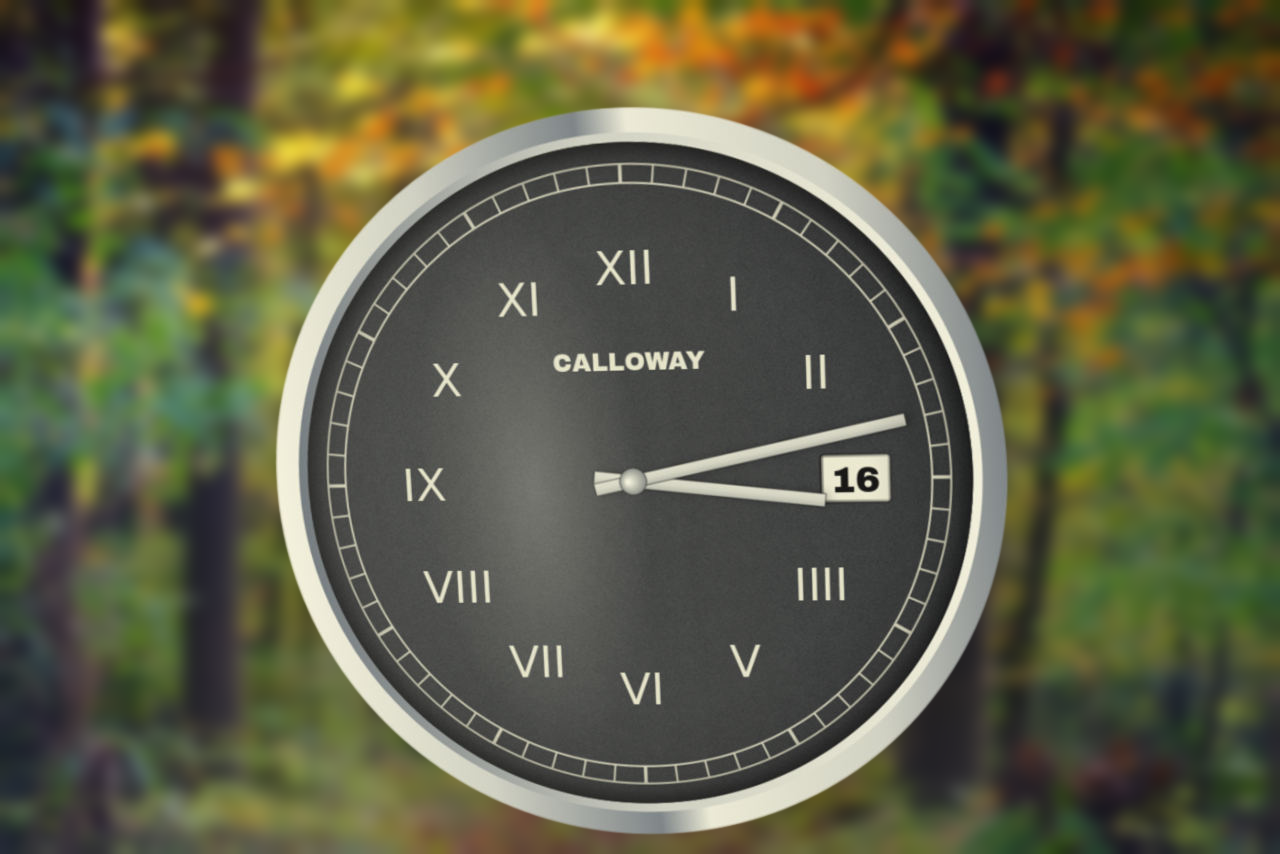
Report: 3 h 13 min
